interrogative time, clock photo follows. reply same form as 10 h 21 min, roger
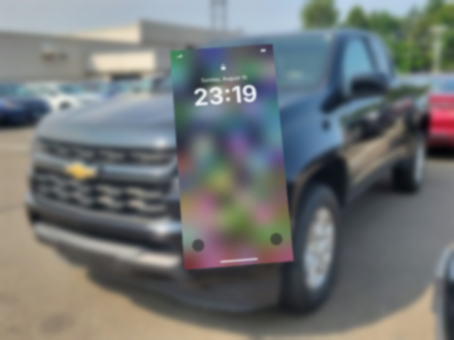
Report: 23 h 19 min
